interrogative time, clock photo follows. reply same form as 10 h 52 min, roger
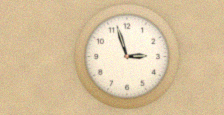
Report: 2 h 57 min
